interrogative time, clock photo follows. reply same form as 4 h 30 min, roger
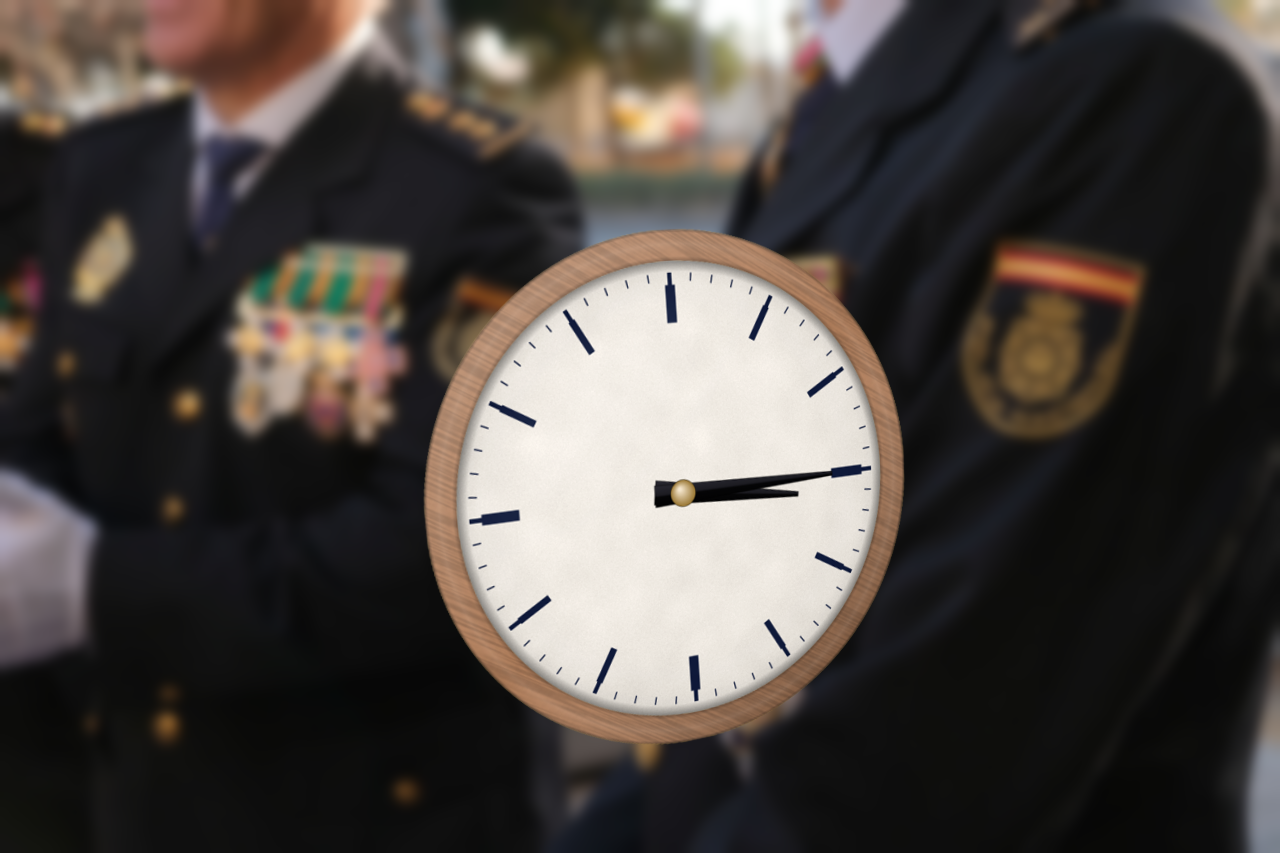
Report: 3 h 15 min
